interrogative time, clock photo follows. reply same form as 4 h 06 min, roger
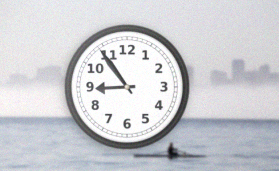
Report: 8 h 54 min
